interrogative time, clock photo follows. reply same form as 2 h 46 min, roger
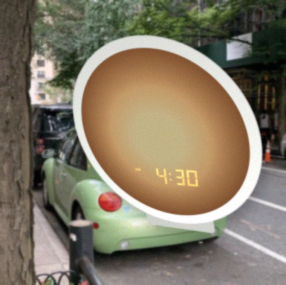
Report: 4 h 30 min
